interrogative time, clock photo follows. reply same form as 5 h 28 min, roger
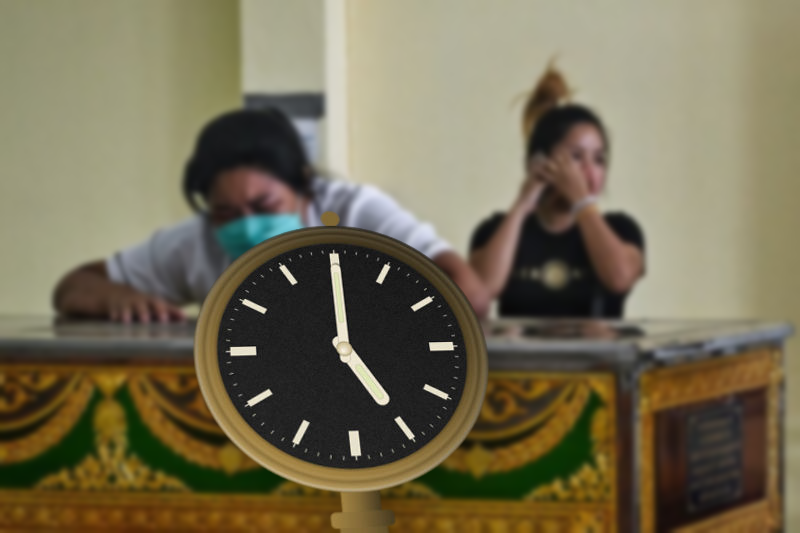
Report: 5 h 00 min
